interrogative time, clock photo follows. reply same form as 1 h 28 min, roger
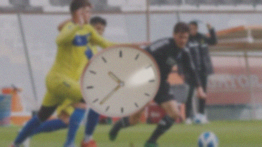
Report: 10 h 38 min
